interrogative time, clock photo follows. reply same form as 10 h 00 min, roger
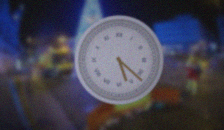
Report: 5 h 22 min
